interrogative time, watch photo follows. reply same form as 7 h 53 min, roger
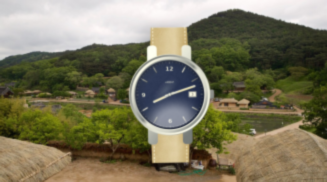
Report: 8 h 12 min
